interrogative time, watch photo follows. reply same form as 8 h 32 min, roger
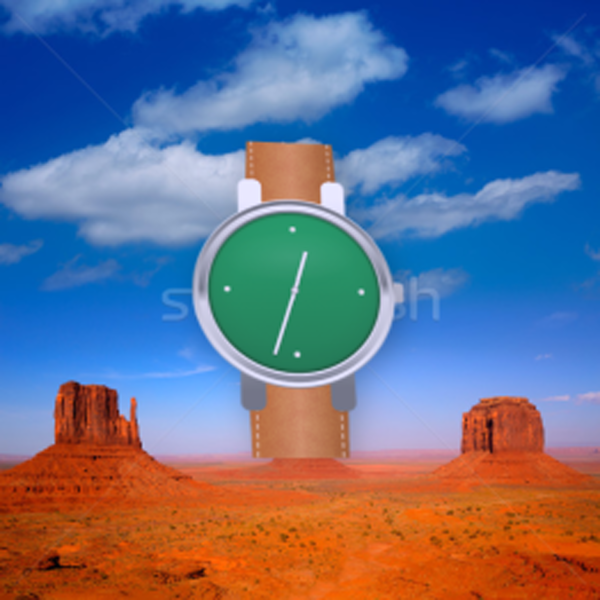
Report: 12 h 33 min
